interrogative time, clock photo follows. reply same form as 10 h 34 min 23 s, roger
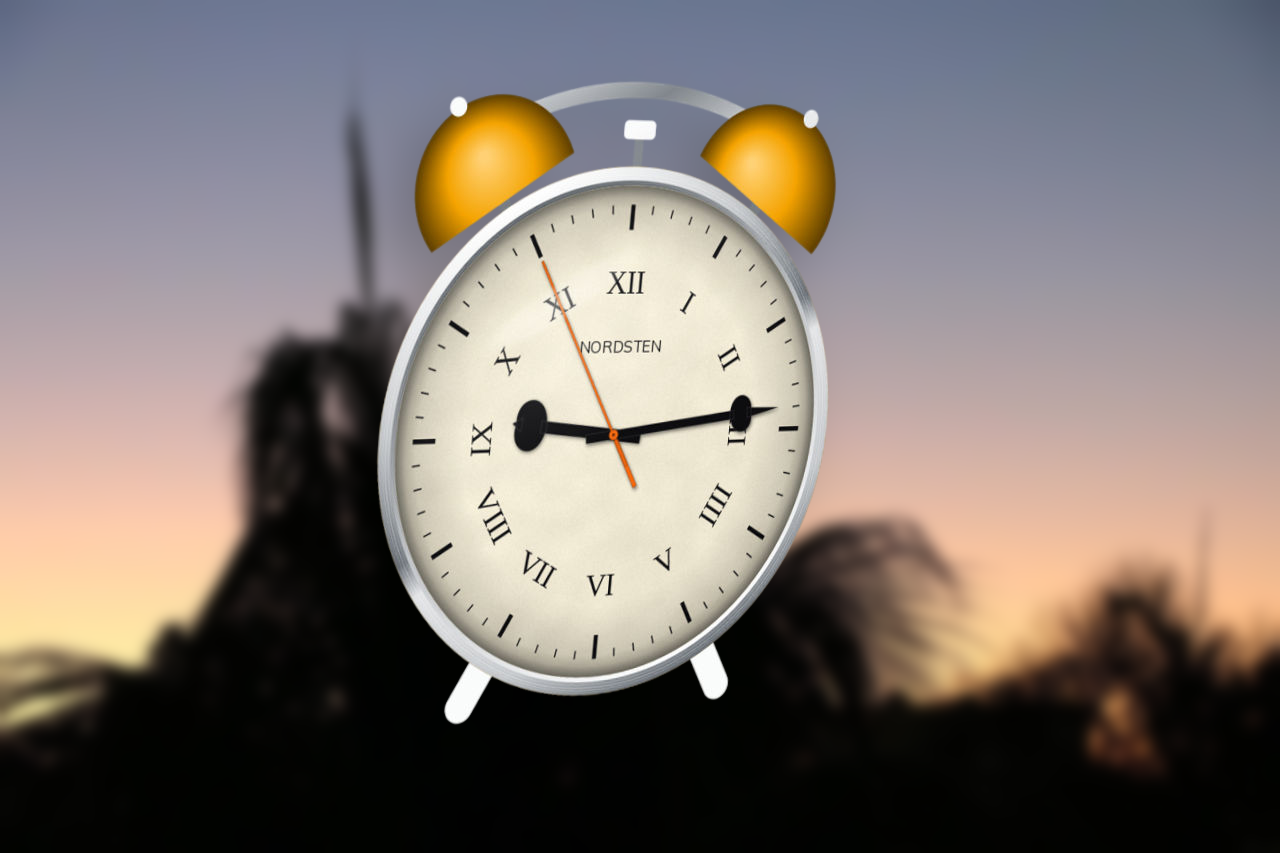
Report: 9 h 13 min 55 s
